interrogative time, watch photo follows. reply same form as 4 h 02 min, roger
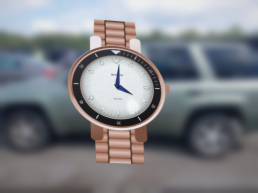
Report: 4 h 01 min
